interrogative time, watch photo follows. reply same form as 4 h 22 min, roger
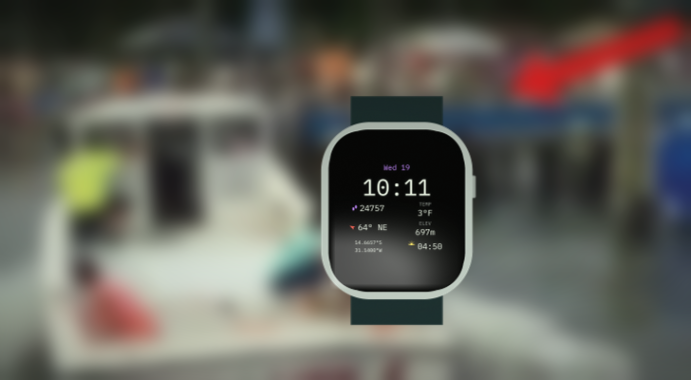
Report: 10 h 11 min
